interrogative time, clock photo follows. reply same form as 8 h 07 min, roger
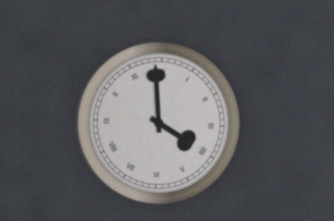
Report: 3 h 59 min
